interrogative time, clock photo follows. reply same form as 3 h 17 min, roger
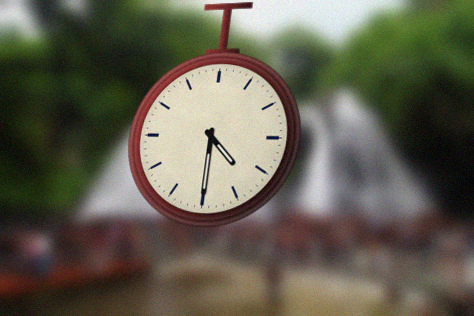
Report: 4 h 30 min
